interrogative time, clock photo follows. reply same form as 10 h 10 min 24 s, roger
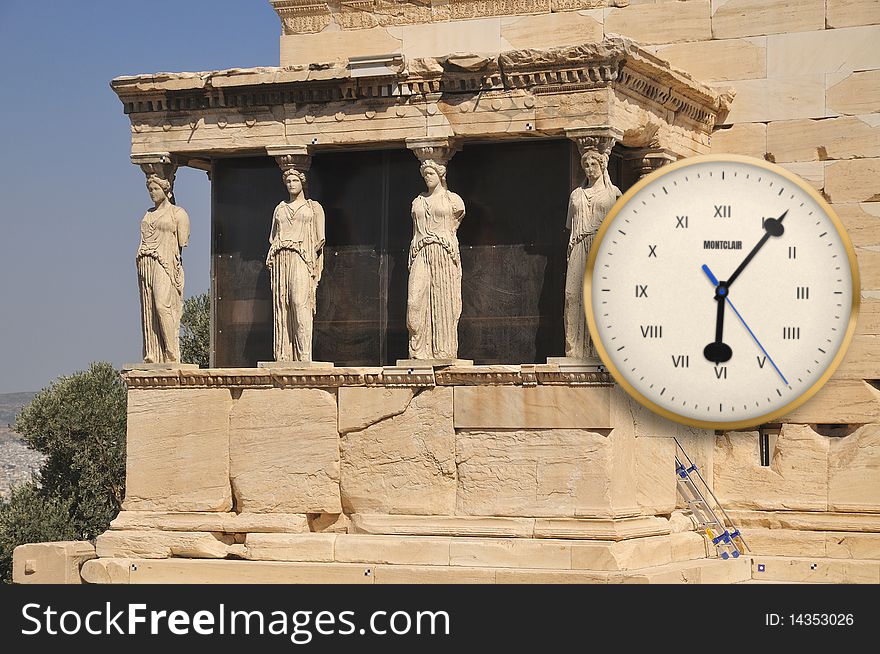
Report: 6 h 06 min 24 s
